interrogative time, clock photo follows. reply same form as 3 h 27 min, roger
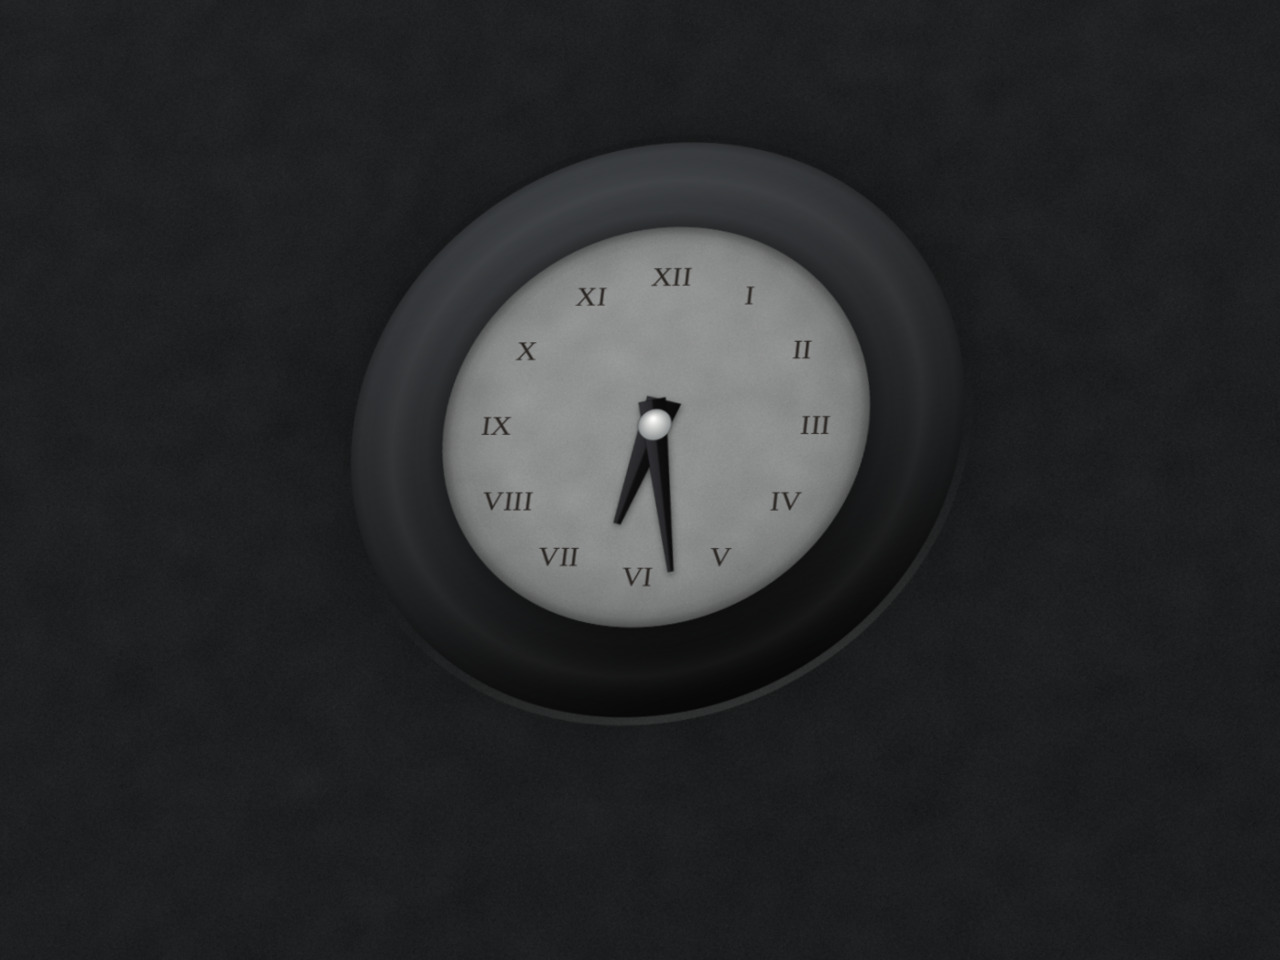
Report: 6 h 28 min
